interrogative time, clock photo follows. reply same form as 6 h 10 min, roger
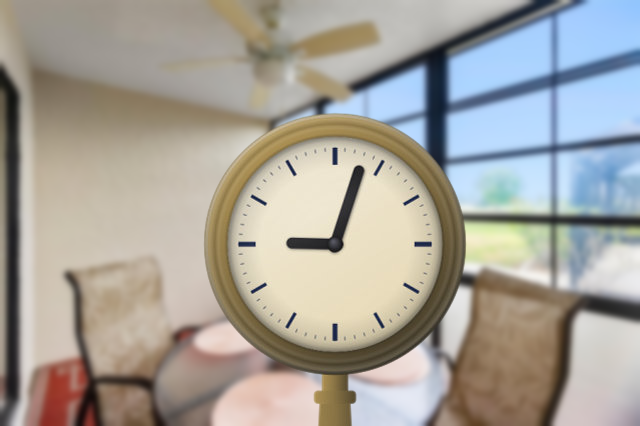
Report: 9 h 03 min
